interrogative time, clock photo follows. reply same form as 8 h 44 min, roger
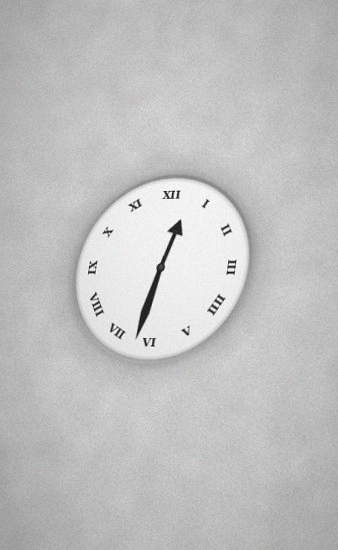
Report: 12 h 32 min
